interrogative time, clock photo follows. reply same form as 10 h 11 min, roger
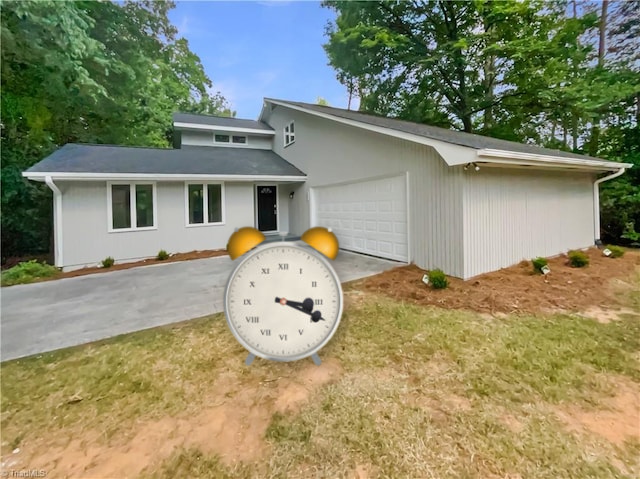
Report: 3 h 19 min
